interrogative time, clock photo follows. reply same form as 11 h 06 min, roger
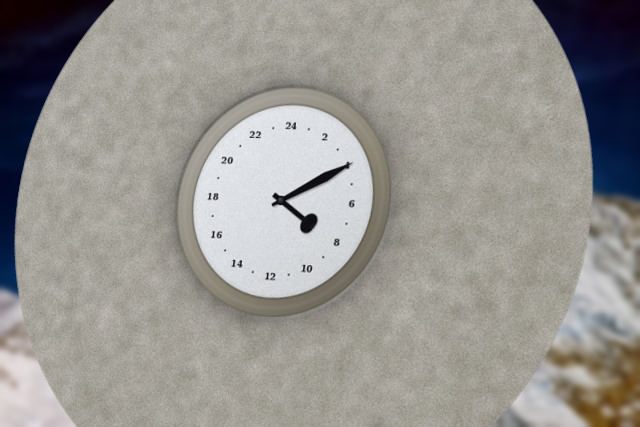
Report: 8 h 10 min
